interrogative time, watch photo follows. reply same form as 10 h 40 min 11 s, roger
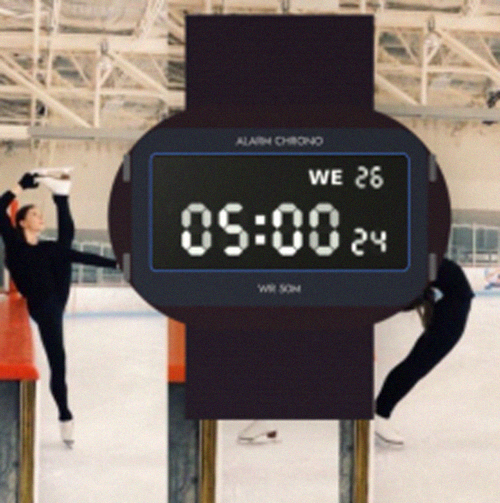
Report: 5 h 00 min 24 s
